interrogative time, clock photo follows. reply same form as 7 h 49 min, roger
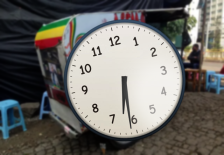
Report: 6 h 31 min
